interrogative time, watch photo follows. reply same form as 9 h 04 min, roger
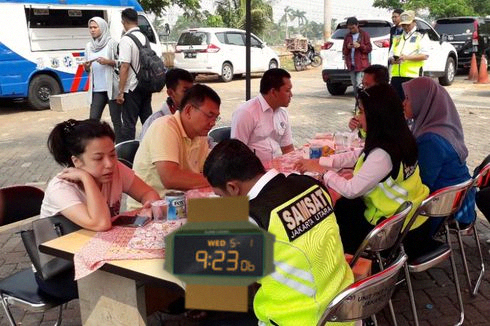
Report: 9 h 23 min
